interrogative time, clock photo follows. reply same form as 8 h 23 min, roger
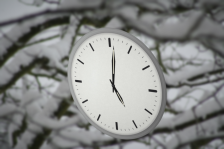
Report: 5 h 01 min
